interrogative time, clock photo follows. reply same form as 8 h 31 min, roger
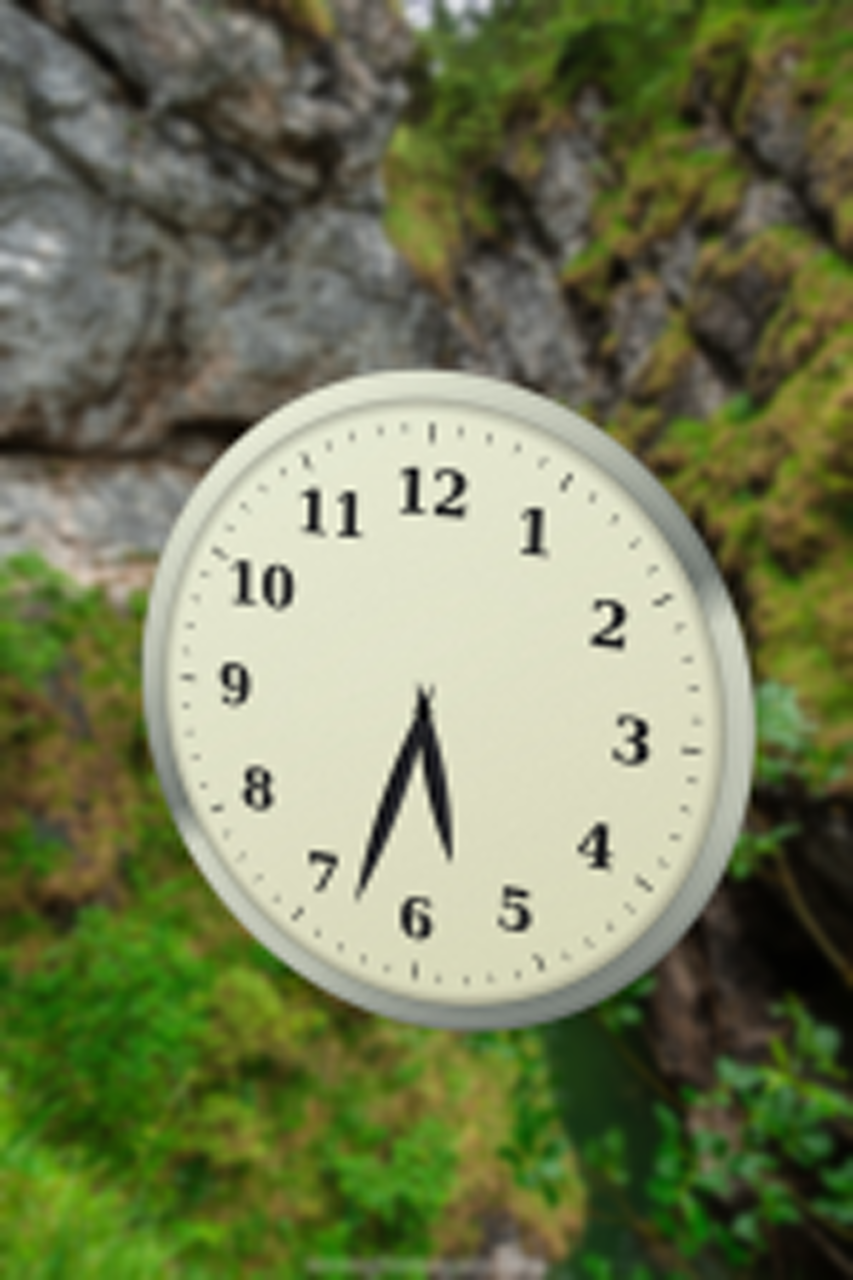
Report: 5 h 33 min
